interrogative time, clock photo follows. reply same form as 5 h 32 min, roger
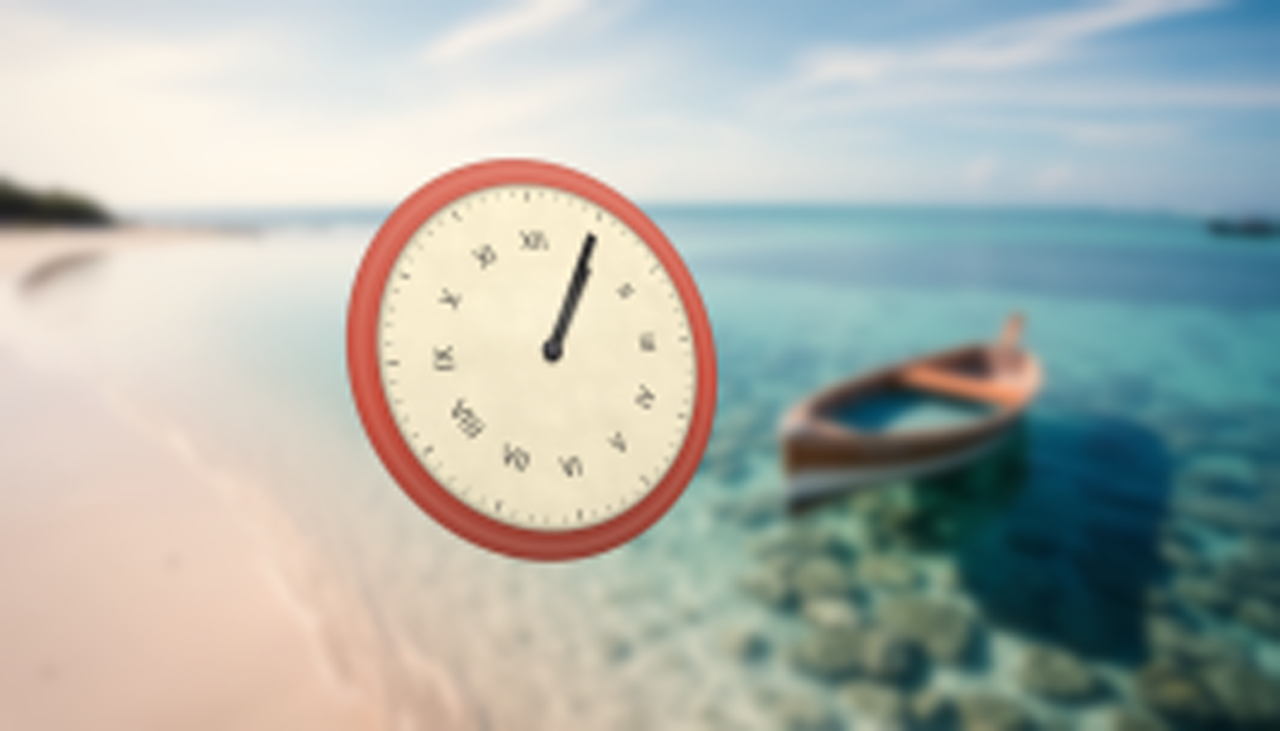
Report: 1 h 05 min
